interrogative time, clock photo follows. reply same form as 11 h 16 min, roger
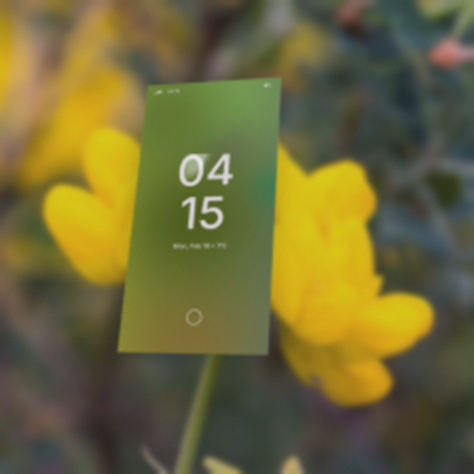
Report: 4 h 15 min
